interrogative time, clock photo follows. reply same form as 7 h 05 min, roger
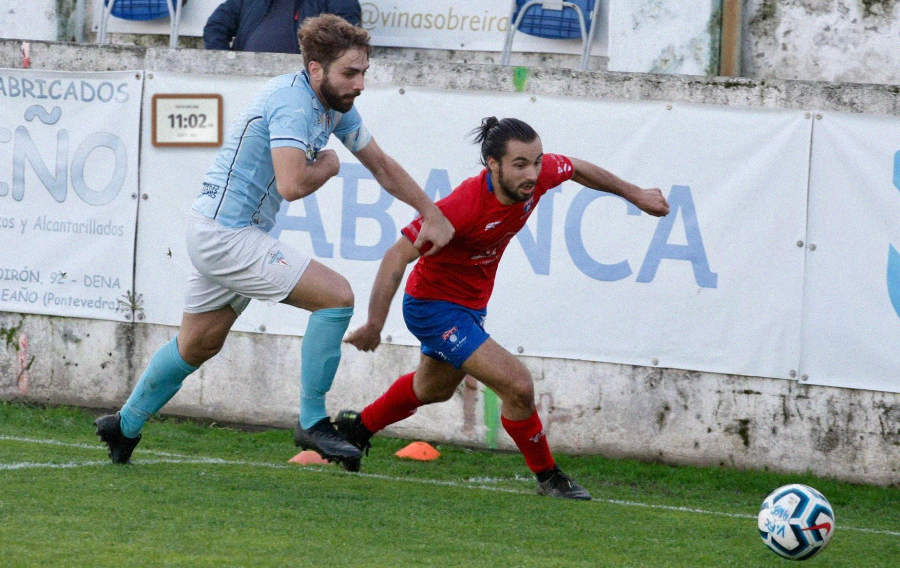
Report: 11 h 02 min
